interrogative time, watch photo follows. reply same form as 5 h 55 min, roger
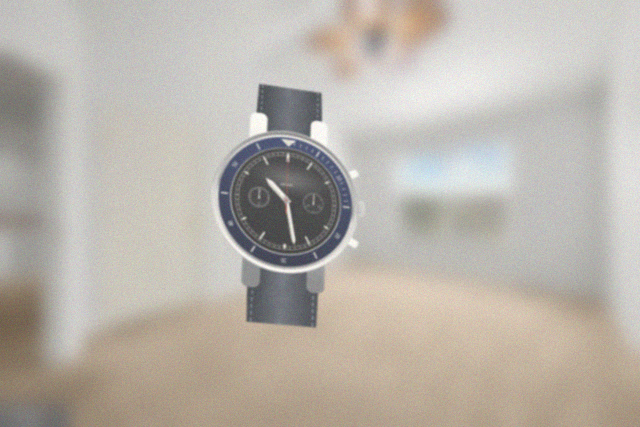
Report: 10 h 28 min
